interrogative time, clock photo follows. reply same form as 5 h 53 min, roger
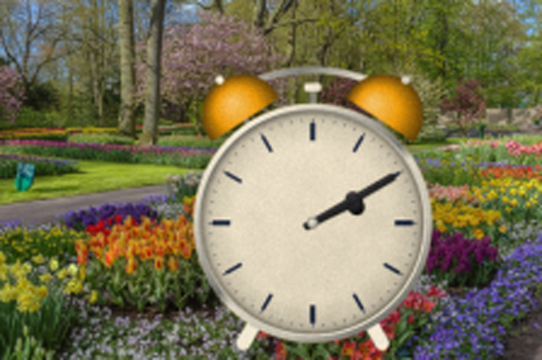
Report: 2 h 10 min
